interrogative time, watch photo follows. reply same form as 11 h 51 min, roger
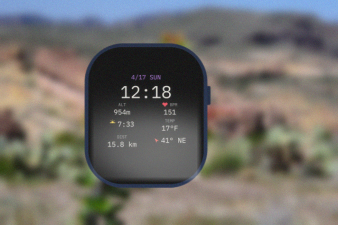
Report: 12 h 18 min
